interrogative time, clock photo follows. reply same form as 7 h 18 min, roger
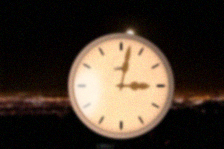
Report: 3 h 02 min
